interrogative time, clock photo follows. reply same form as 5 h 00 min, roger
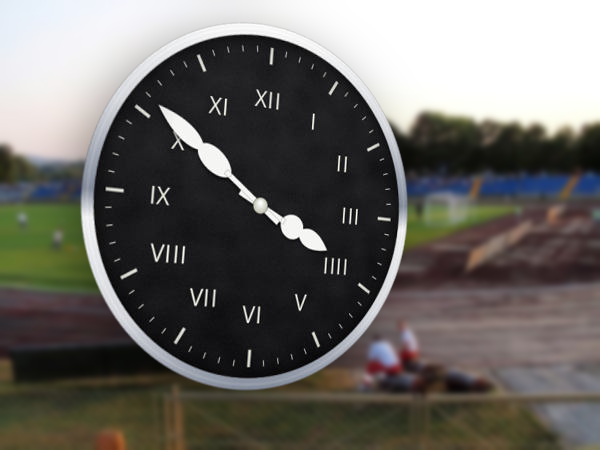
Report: 3 h 51 min
